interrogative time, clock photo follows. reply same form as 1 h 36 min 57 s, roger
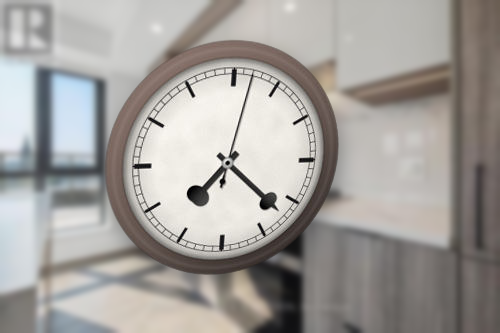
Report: 7 h 22 min 02 s
